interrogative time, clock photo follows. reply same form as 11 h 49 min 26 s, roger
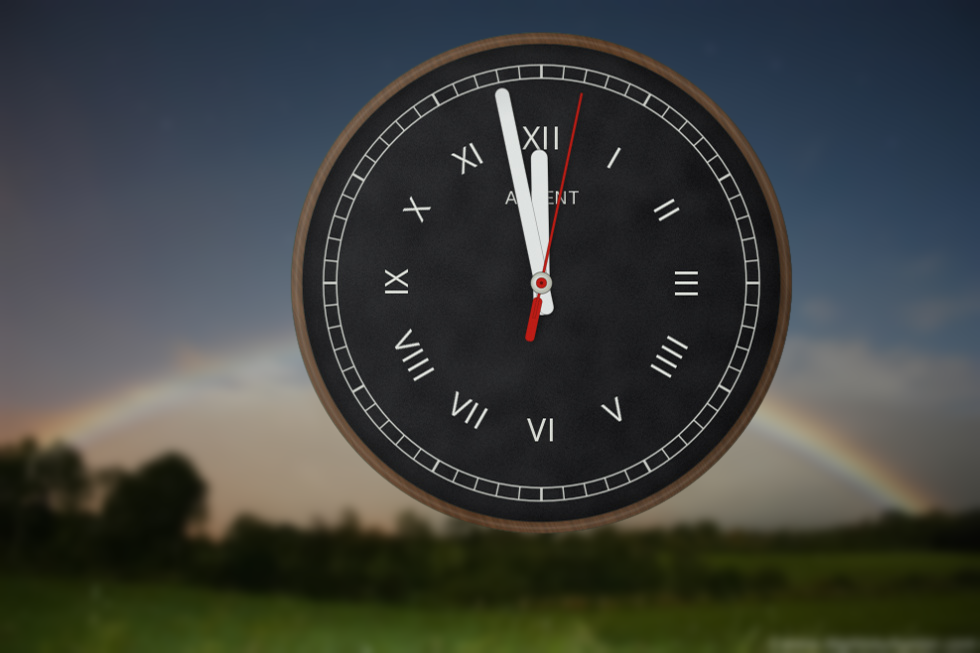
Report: 11 h 58 min 02 s
